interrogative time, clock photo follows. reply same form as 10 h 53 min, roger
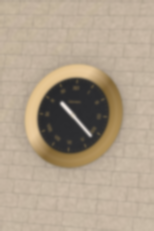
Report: 10 h 22 min
